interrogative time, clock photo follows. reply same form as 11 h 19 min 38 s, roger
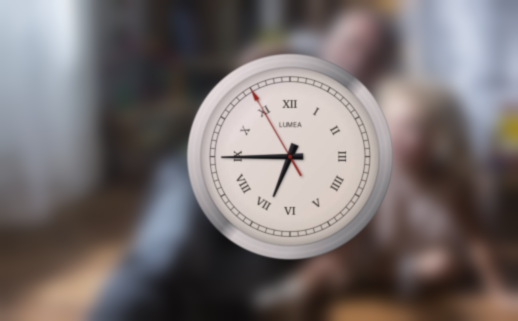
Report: 6 h 44 min 55 s
